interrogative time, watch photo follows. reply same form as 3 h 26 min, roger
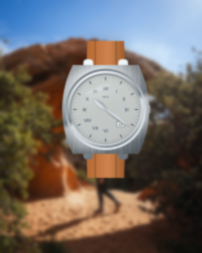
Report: 10 h 21 min
